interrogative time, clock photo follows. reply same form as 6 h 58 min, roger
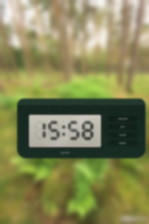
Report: 15 h 58 min
